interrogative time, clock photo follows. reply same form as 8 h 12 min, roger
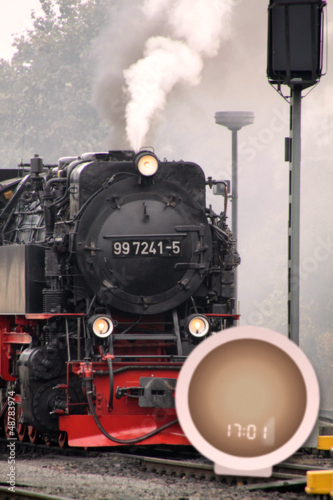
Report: 17 h 01 min
